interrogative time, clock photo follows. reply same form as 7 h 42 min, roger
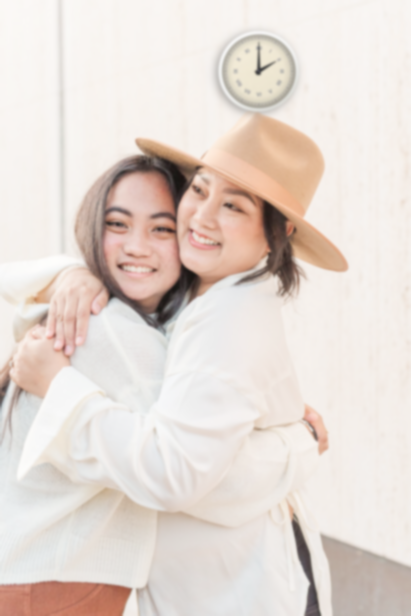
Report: 2 h 00 min
